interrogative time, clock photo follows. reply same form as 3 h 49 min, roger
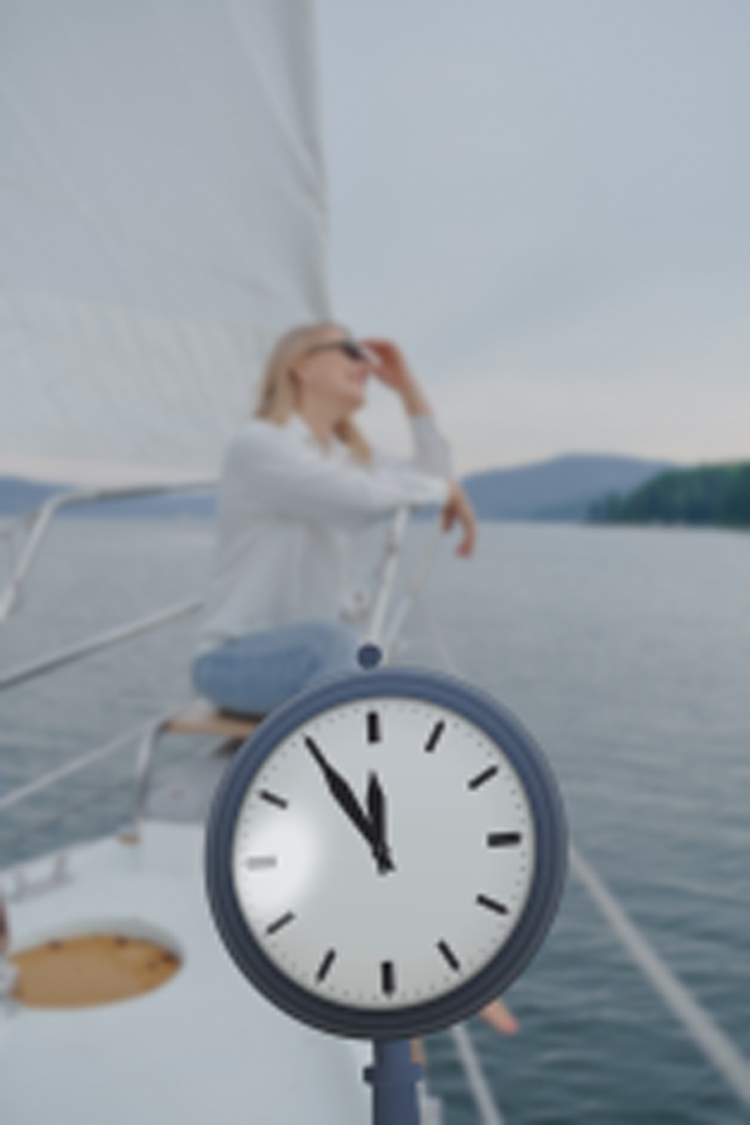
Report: 11 h 55 min
